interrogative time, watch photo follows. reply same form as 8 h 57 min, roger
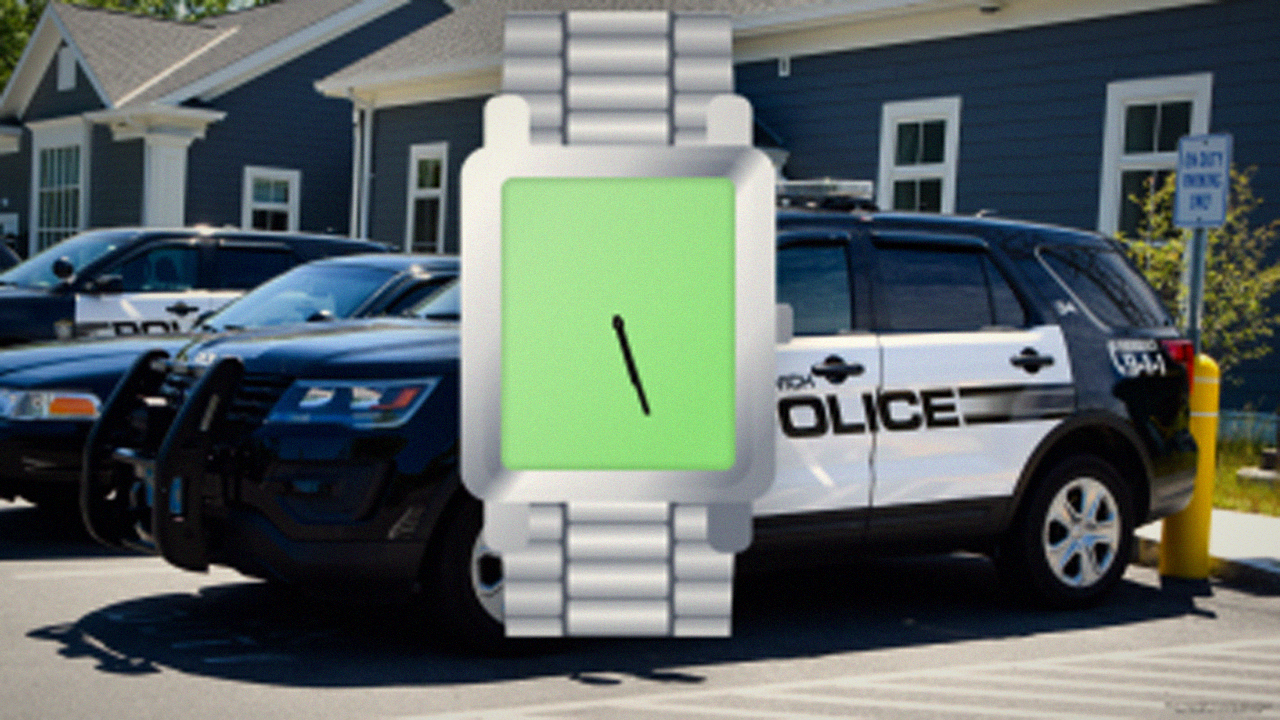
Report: 5 h 27 min
